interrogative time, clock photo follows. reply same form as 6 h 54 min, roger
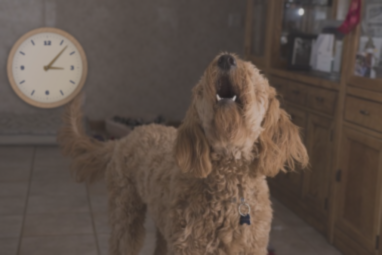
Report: 3 h 07 min
